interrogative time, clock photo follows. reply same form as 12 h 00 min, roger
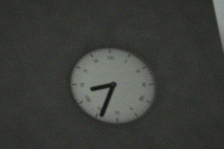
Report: 8 h 34 min
